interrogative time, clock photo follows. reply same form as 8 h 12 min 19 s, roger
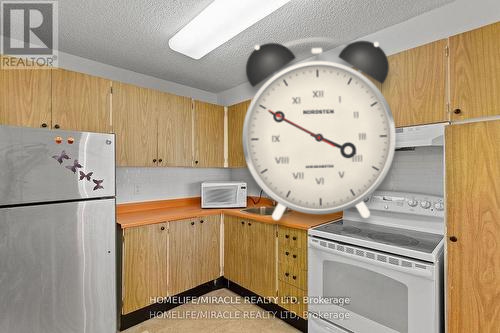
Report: 3 h 49 min 50 s
